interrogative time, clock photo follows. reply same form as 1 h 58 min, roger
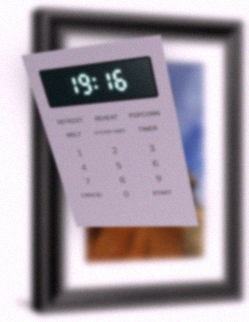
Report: 19 h 16 min
